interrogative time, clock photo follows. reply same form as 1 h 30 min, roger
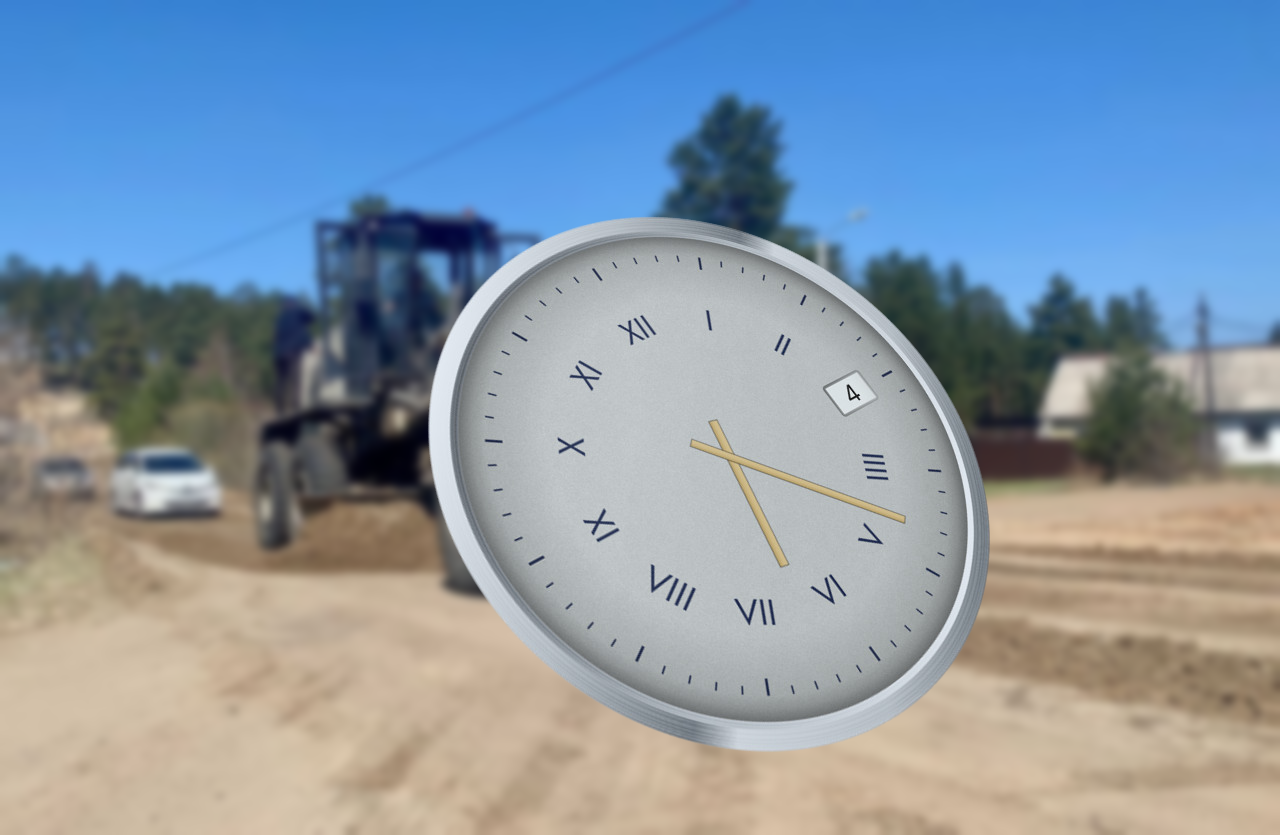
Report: 6 h 23 min
